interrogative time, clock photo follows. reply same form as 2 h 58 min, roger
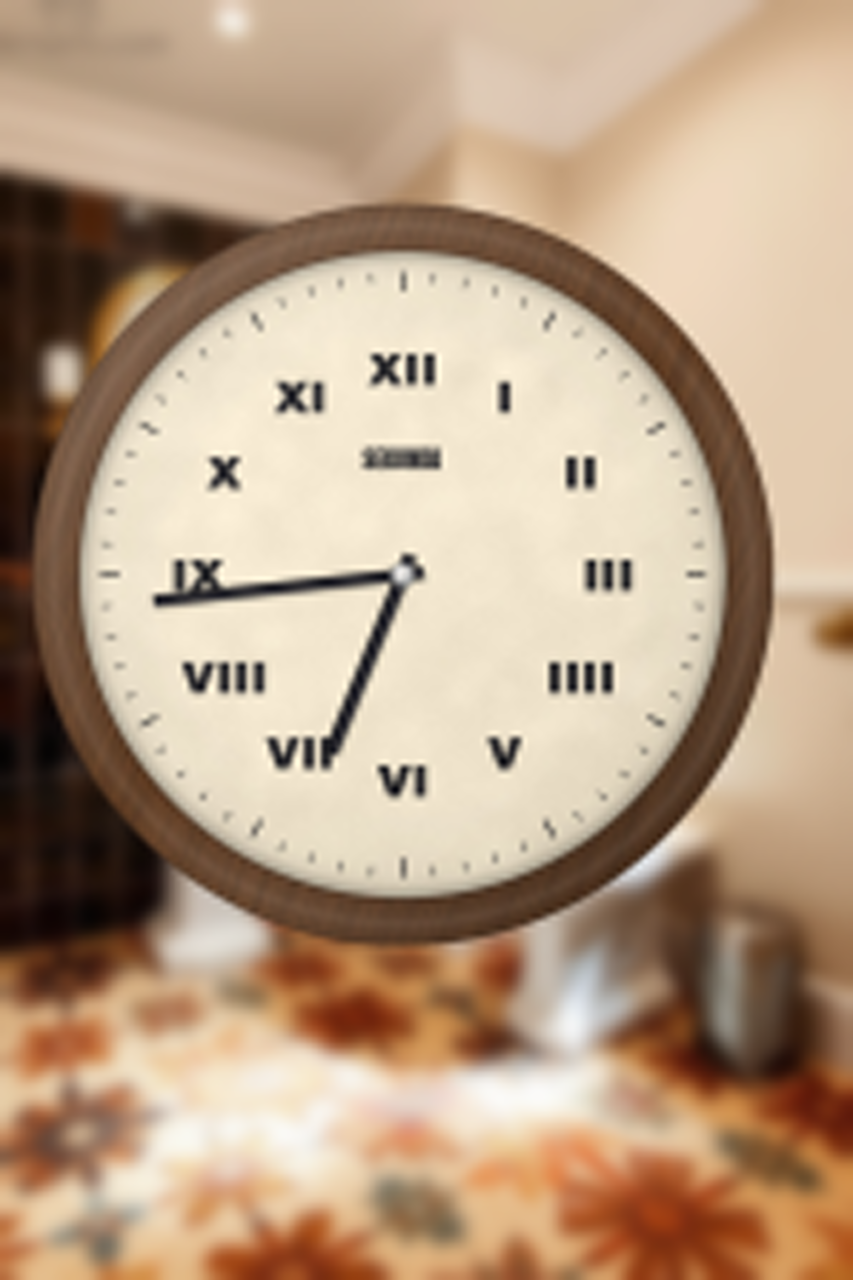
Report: 6 h 44 min
